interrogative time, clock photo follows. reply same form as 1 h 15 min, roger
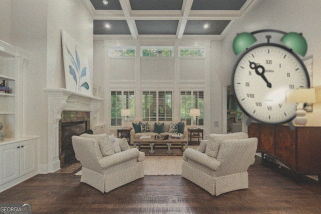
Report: 10 h 53 min
